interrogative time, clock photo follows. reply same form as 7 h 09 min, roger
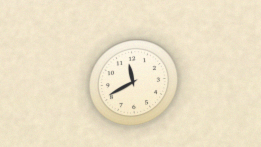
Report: 11 h 41 min
